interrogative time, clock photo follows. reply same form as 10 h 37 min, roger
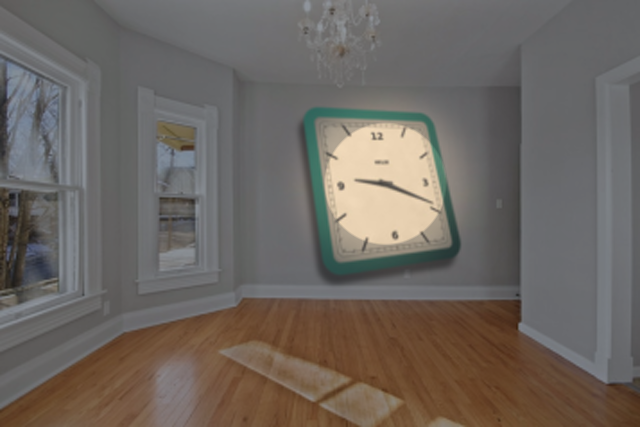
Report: 9 h 19 min
